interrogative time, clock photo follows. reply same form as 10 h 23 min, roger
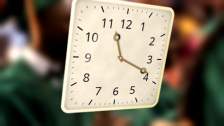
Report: 11 h 19 min
